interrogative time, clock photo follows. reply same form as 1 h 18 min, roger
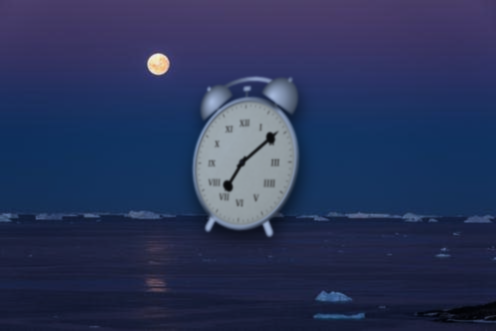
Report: 7 h 09 min
